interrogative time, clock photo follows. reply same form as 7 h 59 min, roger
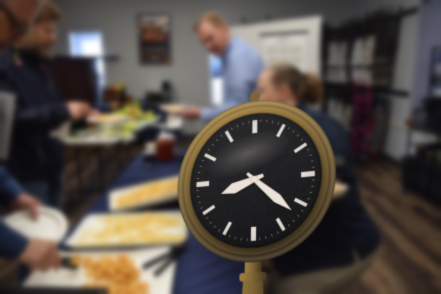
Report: 8 h 22 min
